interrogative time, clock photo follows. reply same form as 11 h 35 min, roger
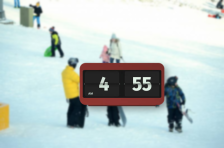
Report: 4 h 55 min
